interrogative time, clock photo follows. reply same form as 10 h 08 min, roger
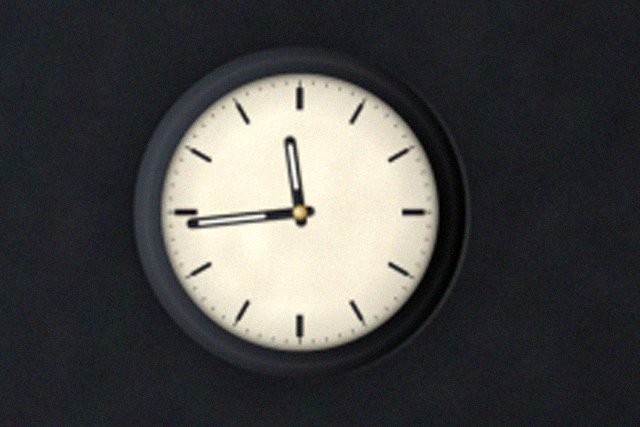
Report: 11 h 44 min
